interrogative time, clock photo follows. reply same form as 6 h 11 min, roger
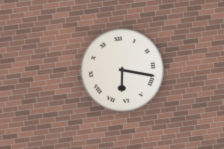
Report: 6 h 18 min
